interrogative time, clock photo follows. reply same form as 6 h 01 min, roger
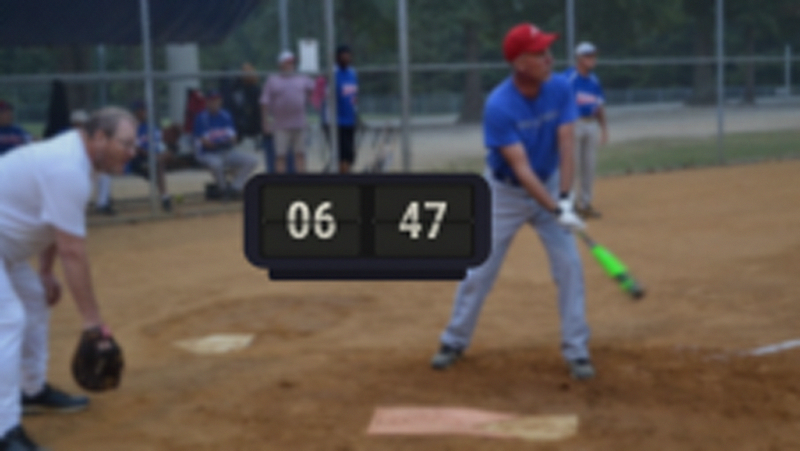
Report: 6 h 47 min
